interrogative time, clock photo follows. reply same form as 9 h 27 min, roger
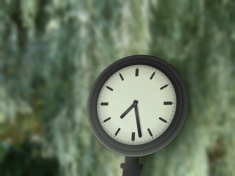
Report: 7 h 28 min
